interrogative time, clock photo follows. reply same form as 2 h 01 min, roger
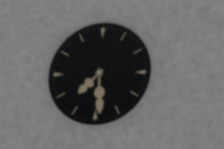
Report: 7 h 29 min
